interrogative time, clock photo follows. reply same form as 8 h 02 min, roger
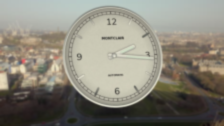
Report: 2 h 16 min
